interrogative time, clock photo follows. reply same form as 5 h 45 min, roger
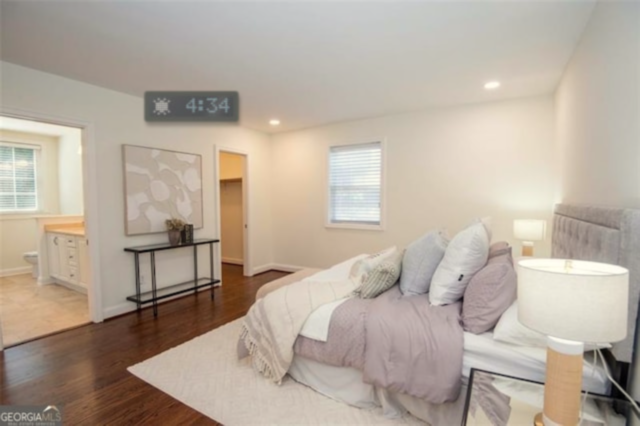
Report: 4 h 34 min
